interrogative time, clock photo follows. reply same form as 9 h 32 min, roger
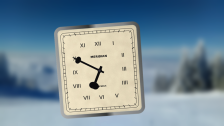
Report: 6 h 50 min
